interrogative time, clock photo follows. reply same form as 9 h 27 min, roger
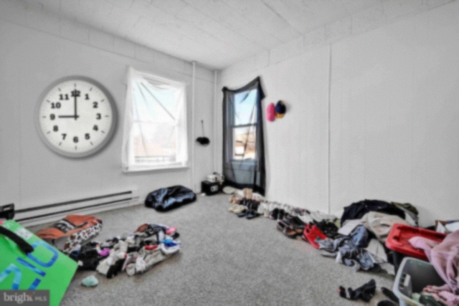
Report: 9 h 00 min
